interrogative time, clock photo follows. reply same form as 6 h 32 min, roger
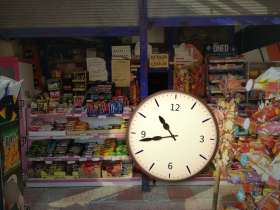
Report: 10 h 43 min
